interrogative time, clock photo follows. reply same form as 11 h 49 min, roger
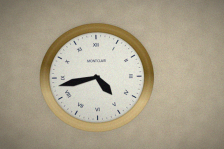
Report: 4 h 43 min
